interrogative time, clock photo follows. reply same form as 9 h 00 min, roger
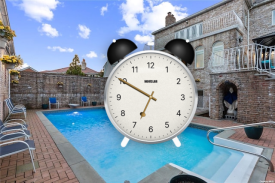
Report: 6 h 50 min
